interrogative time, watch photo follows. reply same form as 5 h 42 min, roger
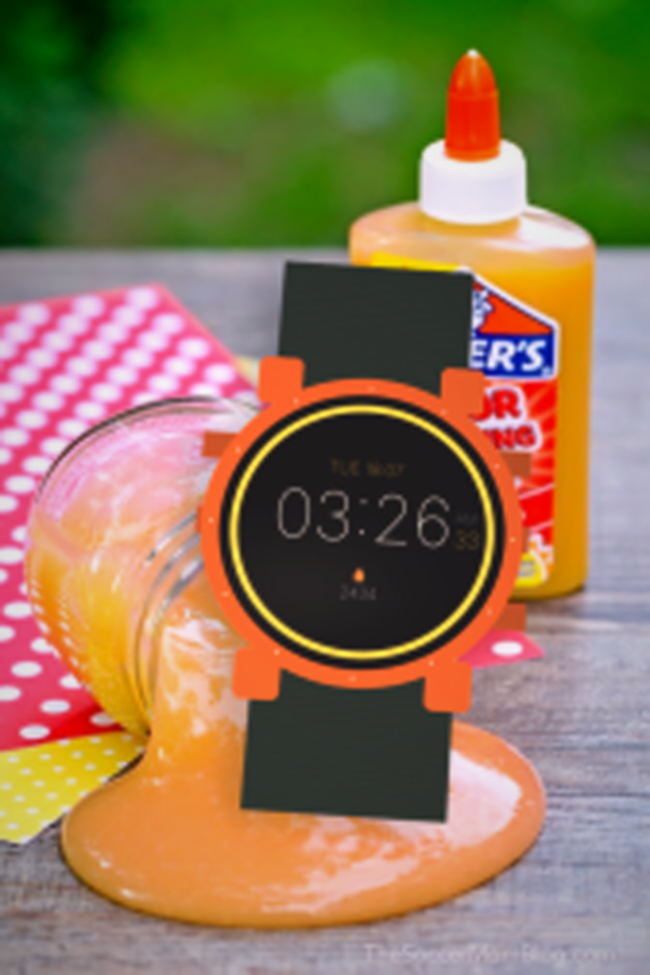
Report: 3 h 26 min
